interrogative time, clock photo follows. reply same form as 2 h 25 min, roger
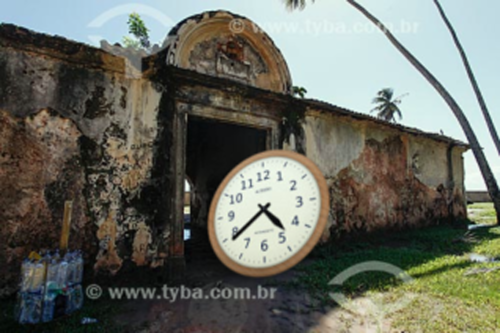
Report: 4 h 39 min
